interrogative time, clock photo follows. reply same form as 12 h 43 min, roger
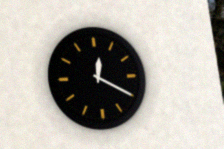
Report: 12 h 20 min
